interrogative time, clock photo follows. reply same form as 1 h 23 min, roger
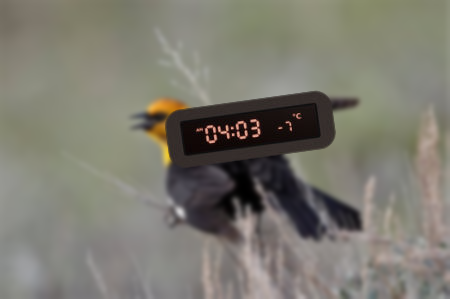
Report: 4 h 03 min
